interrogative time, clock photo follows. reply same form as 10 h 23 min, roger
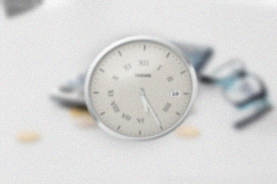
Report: 5 h 25 min
